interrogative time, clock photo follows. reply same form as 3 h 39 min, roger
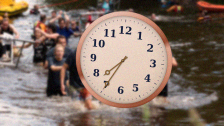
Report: 7 h 35 min
